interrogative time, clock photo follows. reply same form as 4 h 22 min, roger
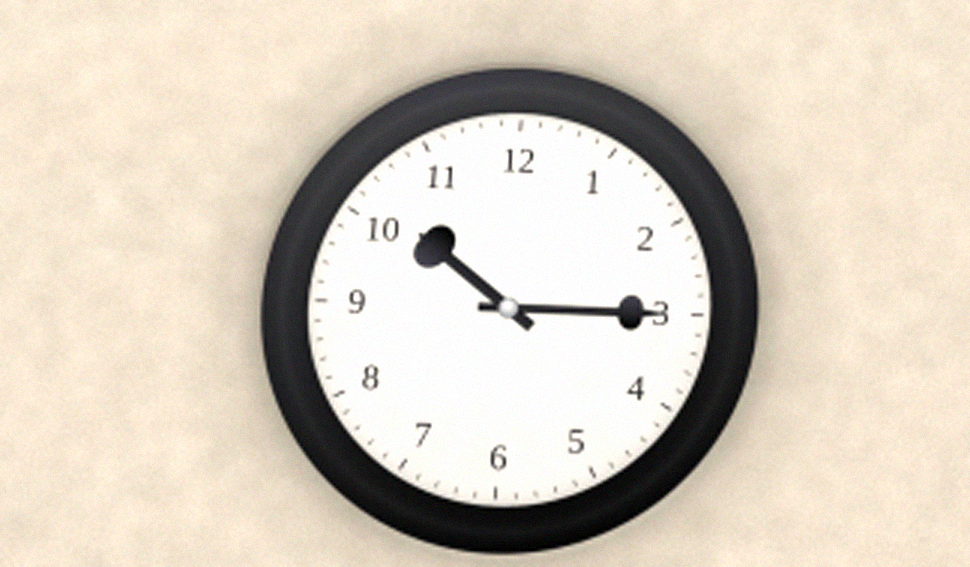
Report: 10 h 15 min
